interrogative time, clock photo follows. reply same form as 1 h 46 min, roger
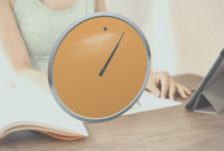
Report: 1 h 05 min
